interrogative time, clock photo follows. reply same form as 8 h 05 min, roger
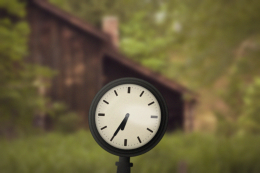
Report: 6 h 35 min
